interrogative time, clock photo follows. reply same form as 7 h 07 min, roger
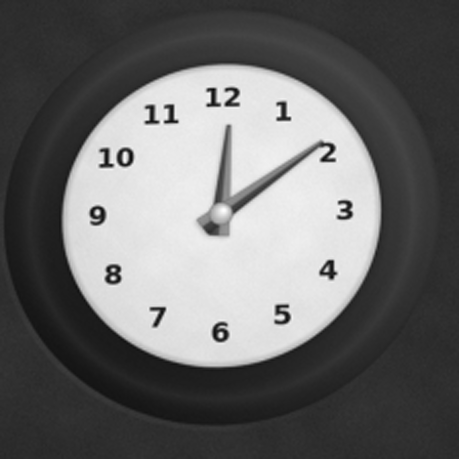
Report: 12 h 09 min
